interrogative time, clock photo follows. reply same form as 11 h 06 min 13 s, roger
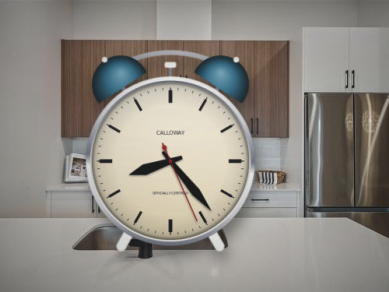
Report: 8 h 23 min 26 s
